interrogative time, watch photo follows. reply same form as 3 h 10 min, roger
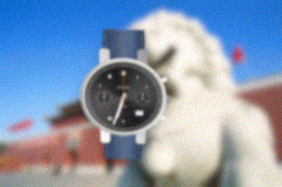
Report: 6 h 33 min
